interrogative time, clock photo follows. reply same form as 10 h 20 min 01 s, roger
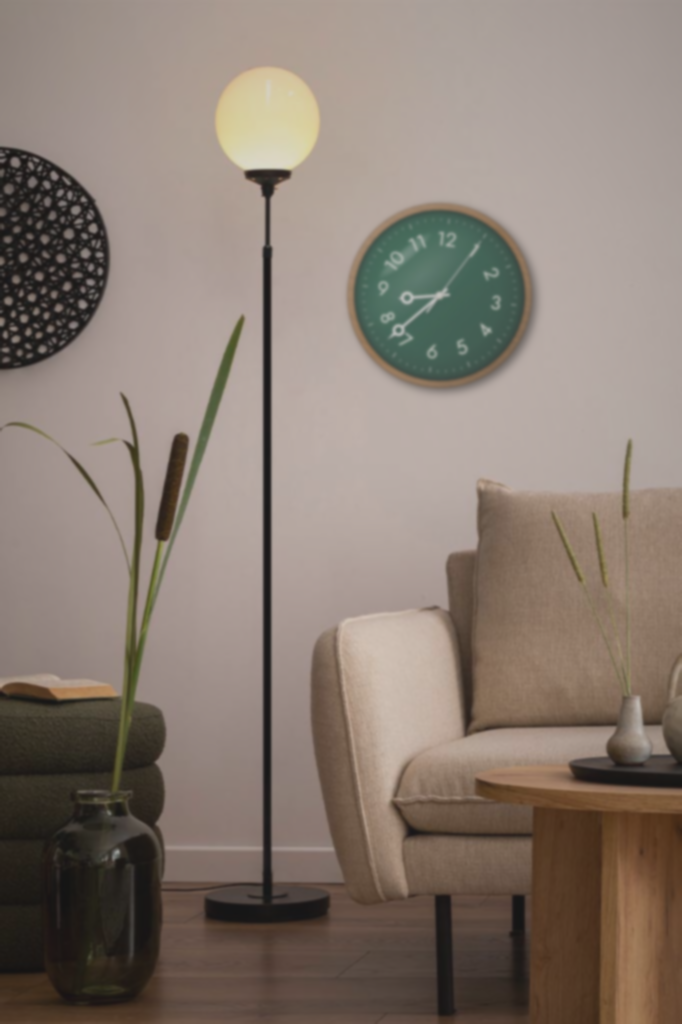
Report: 8 h 37 min 05 s
